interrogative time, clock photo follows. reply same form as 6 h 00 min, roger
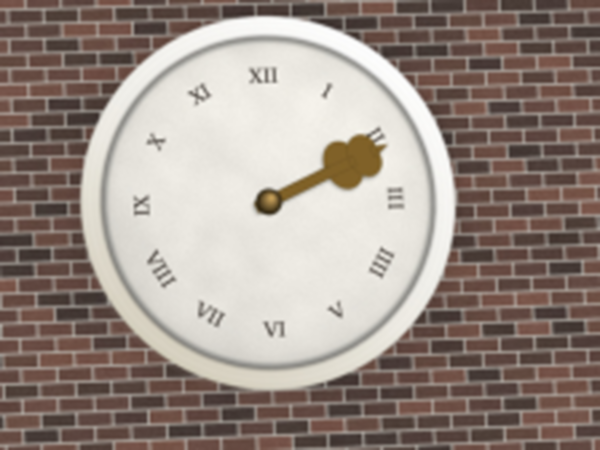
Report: 2 h 11 min
